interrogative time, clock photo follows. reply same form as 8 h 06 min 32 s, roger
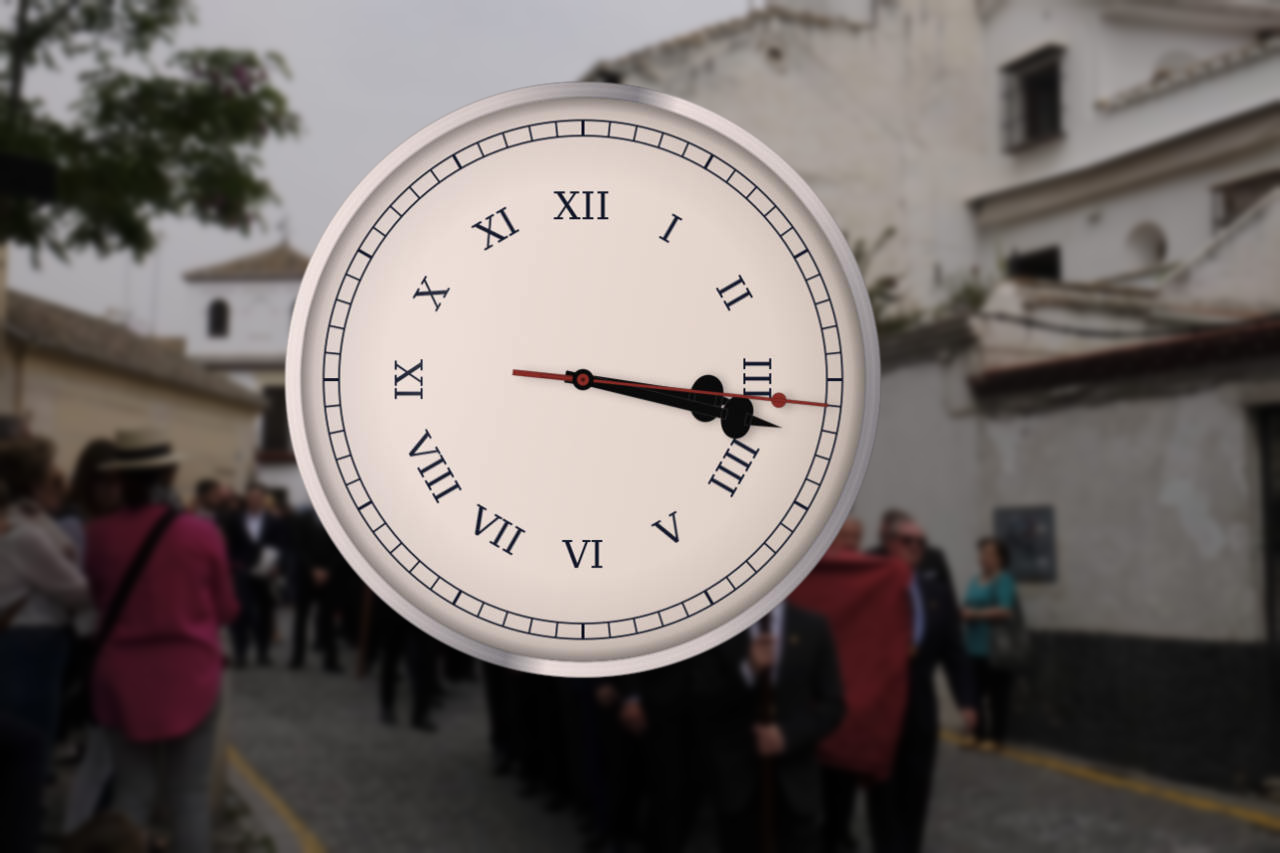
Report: 3 h 17 min 16 s
